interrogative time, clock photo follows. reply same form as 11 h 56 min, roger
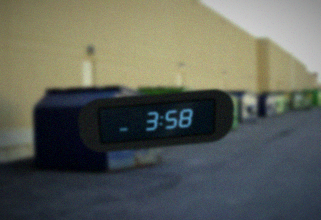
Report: 3 h 58 min
